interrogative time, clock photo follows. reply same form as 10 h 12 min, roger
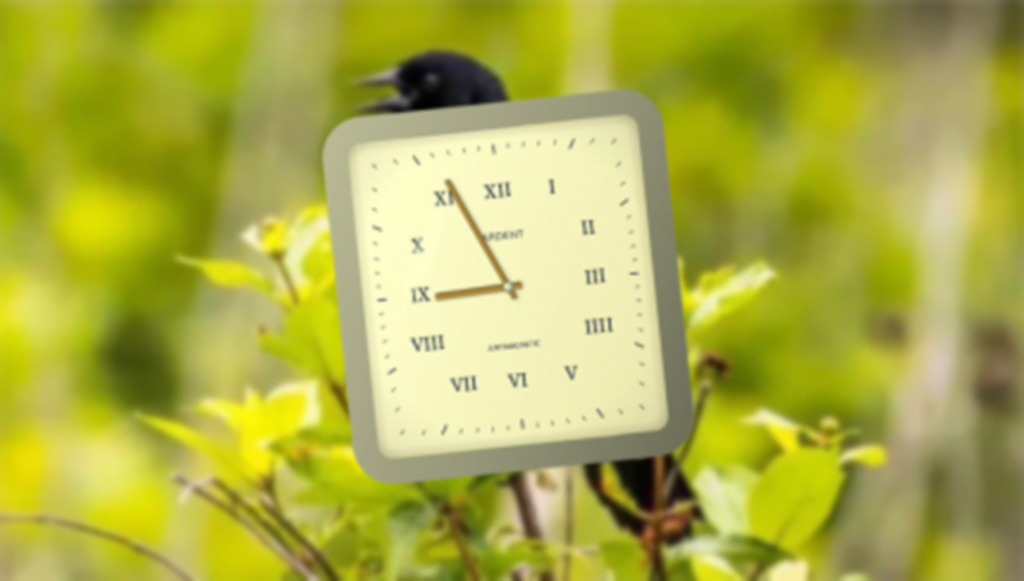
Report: 8 h 56 min
